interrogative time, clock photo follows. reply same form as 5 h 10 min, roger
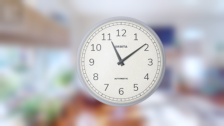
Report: 11 h 09 min
